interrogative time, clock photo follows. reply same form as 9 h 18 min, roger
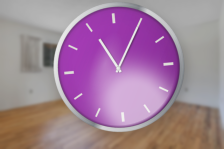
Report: 11 h 05 min
